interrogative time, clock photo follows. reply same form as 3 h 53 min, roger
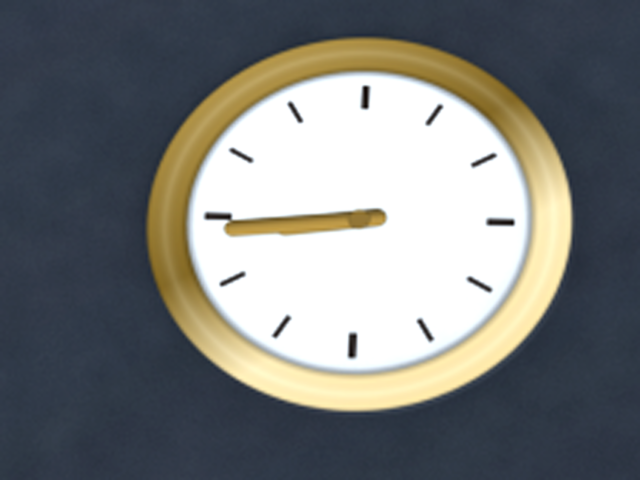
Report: 8 h 44 min
